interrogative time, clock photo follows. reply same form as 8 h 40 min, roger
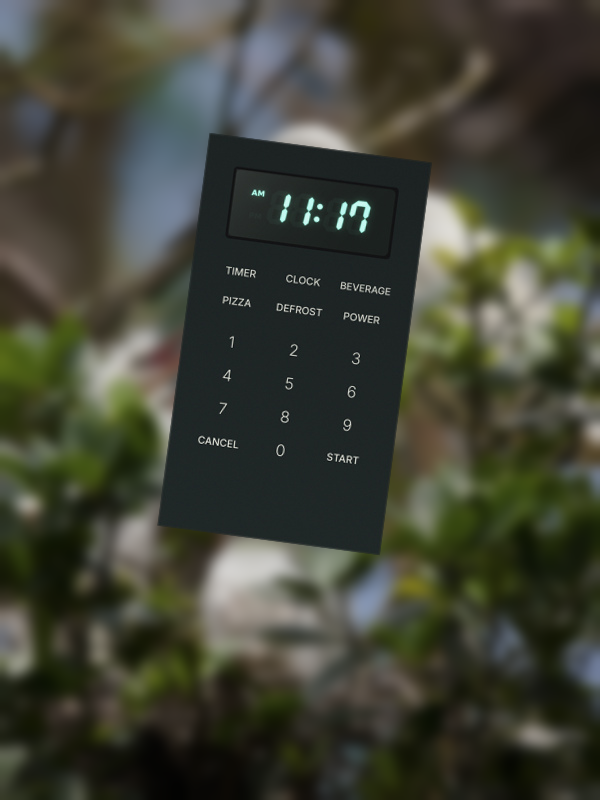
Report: 11 h 17 min
